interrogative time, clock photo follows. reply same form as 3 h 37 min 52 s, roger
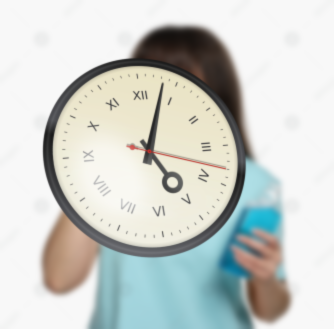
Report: 5 h 03 min 18 s
